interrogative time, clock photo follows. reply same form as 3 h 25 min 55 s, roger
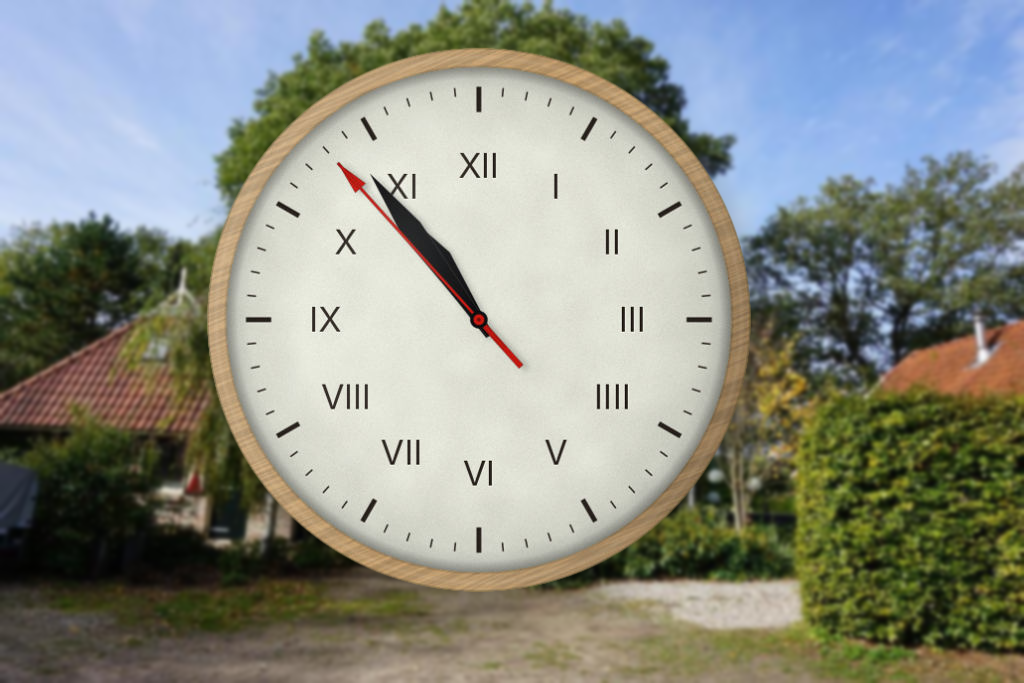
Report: 10 h 53 min 53 s
